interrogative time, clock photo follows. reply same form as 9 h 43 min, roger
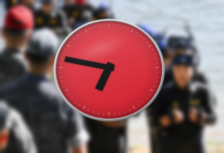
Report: 6 h 47 min
